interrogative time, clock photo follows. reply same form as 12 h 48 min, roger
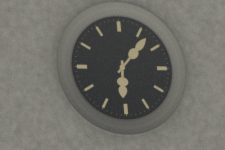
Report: 6 h 07 min
